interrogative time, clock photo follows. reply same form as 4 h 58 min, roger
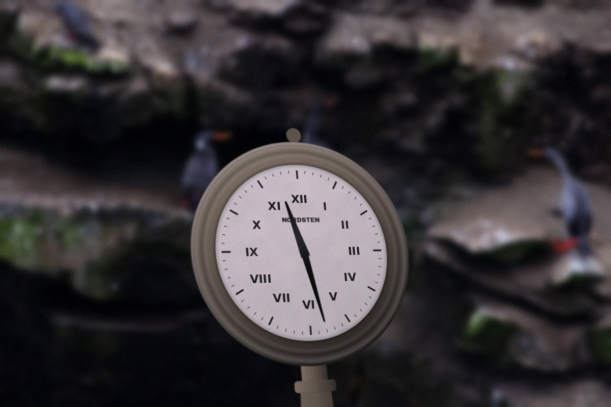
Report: 11 h 28 min
